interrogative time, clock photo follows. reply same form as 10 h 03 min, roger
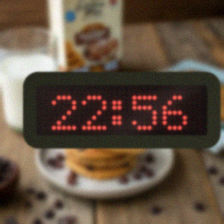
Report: 22 h 56 min
